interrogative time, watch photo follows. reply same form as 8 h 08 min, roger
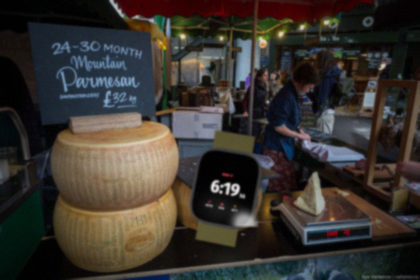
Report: 6 h 19 min
